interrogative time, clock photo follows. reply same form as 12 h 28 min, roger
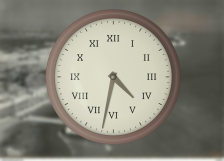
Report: 4 h 32 min
